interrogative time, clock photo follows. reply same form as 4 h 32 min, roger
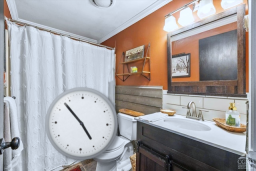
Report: 4 h 53 min
